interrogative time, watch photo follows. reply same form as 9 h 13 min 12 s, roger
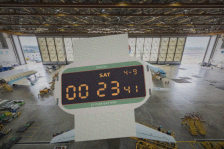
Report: 0 h 23 min 41 s
